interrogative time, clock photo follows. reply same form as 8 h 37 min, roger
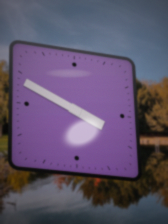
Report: 3 h 49 min
